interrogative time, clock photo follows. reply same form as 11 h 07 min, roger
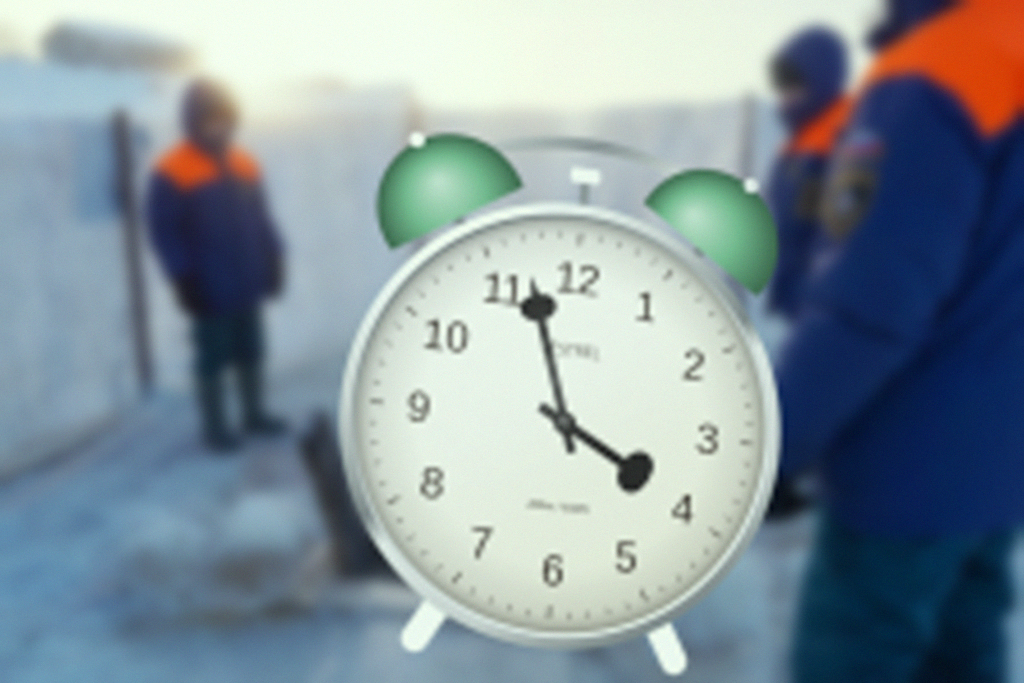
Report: 3 h 57 min
